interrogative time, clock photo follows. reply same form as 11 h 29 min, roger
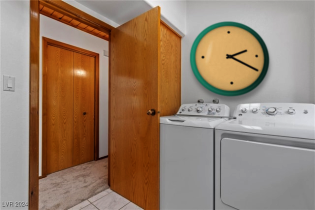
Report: 2 h 20 min
